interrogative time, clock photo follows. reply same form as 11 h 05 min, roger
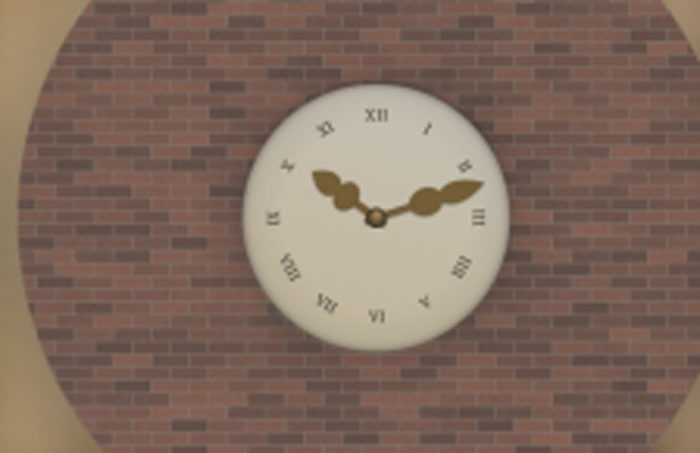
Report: 10 h 12 min
